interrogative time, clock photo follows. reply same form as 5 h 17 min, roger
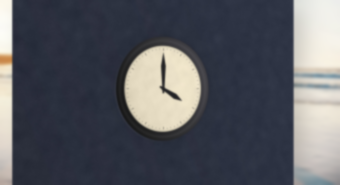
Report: 4 h 00 min
